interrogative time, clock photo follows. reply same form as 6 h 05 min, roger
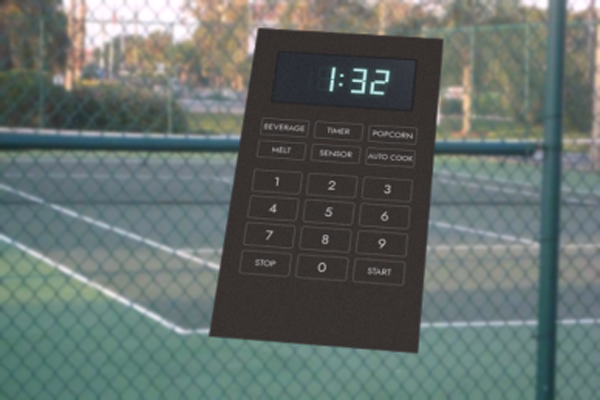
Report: 1 h 32 min
